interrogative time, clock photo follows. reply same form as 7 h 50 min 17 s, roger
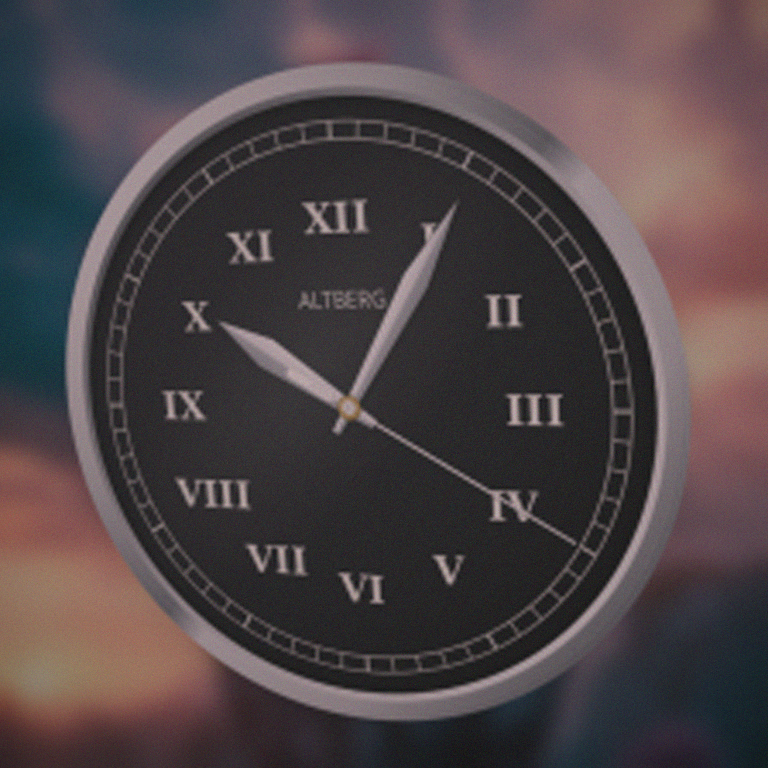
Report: 10 h 05 min 20 s
